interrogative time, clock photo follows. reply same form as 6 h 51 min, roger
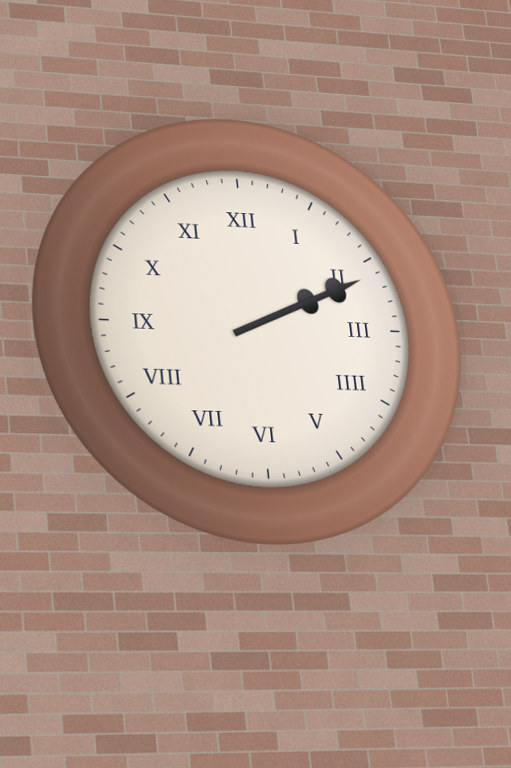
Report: 2 h 11 min
